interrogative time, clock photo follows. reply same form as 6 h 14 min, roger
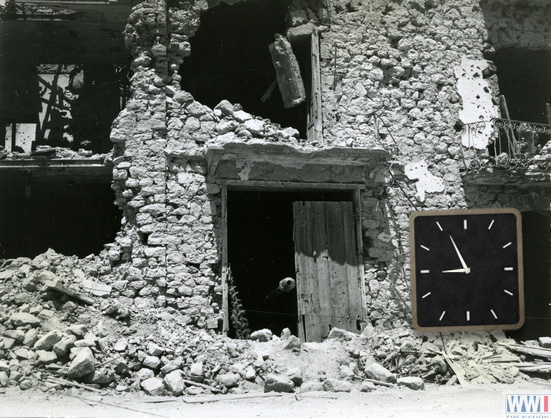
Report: 8 h 56 min
